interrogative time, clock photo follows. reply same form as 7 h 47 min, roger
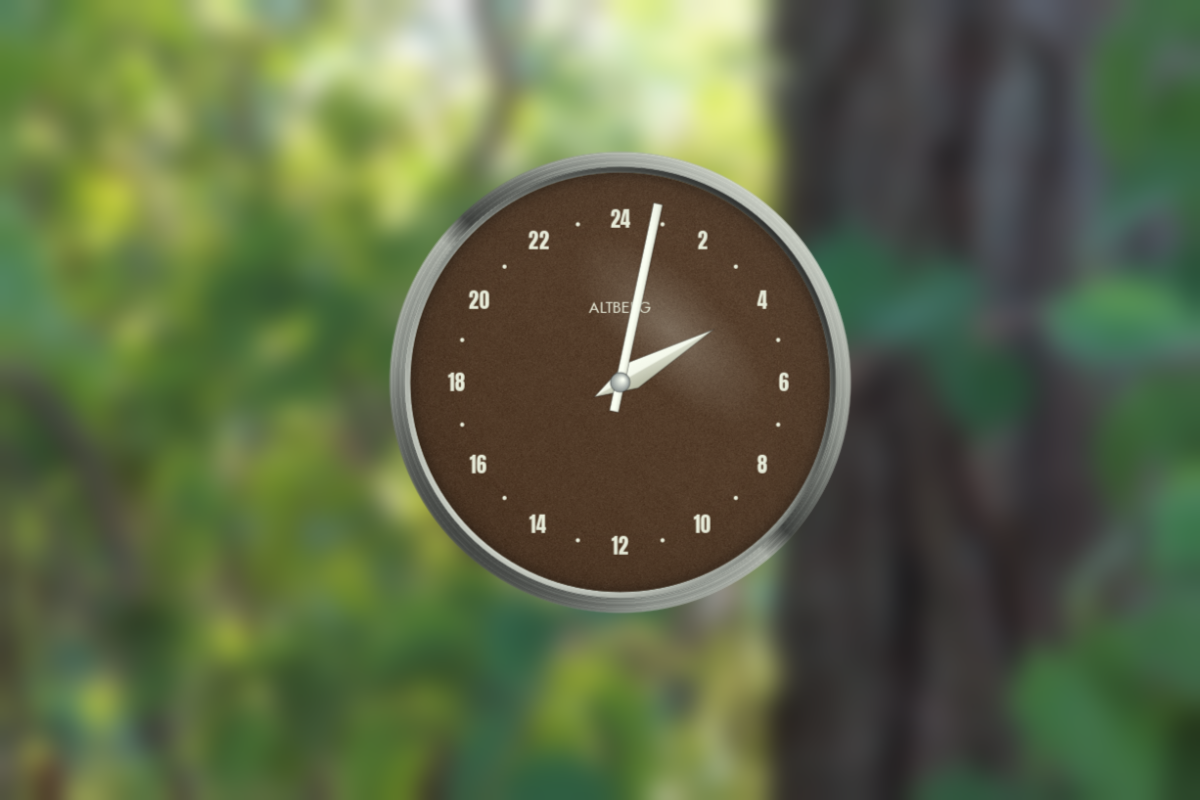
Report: 4 h 02 min
